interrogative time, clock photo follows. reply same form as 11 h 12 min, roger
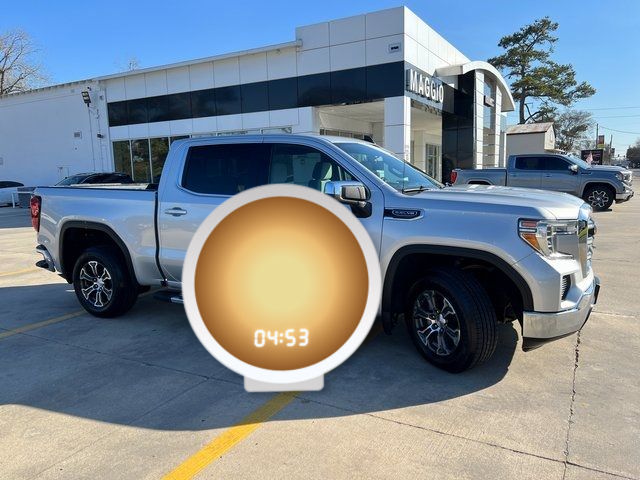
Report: 4 h 53 min
